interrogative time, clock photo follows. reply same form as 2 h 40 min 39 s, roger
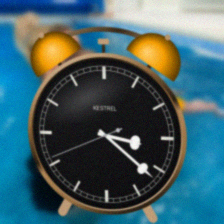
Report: 3 h 21 min 41 s
